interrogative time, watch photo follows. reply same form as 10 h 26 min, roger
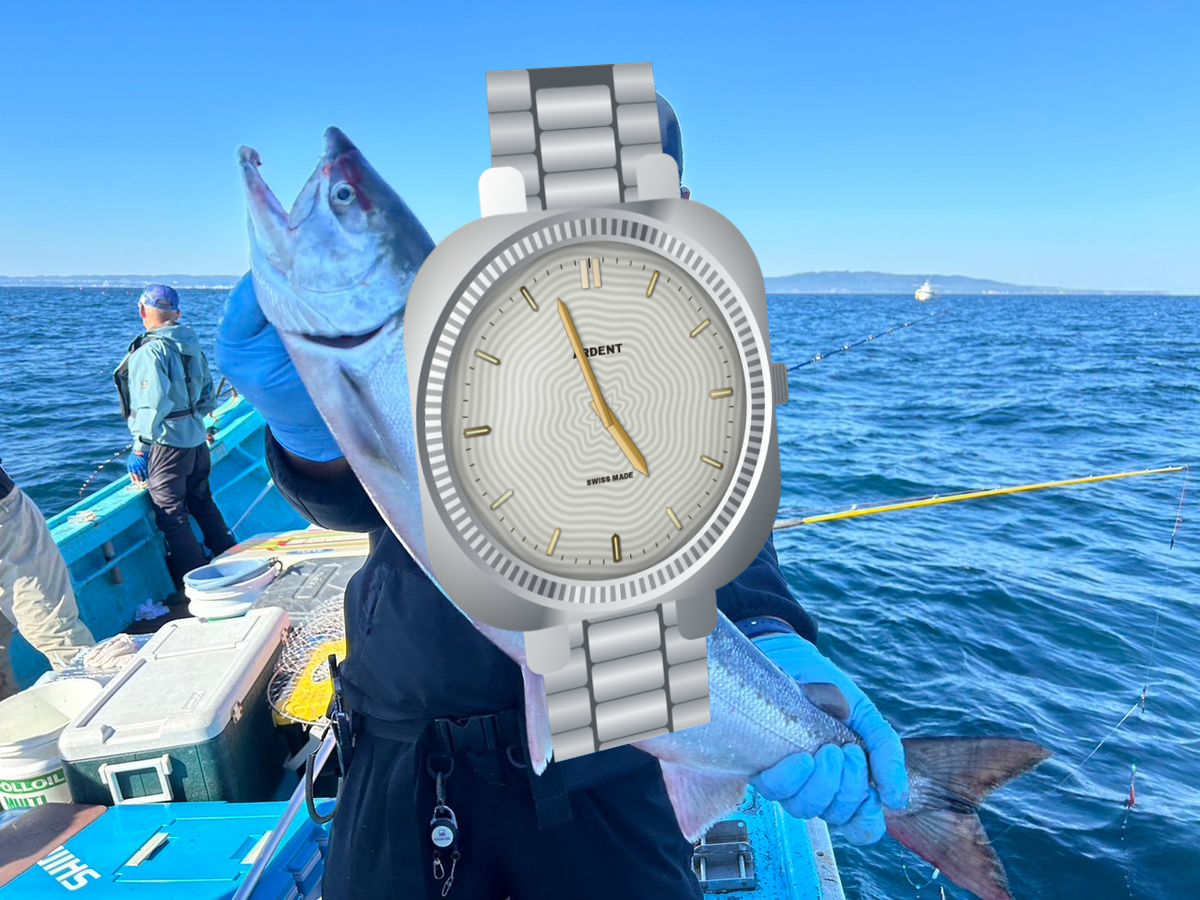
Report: 4 h 57 min
